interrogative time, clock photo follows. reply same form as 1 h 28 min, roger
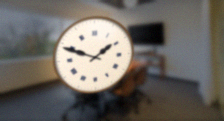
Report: 1 h 49 min
